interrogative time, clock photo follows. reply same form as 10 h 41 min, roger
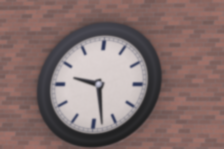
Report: 9 h 28 min
